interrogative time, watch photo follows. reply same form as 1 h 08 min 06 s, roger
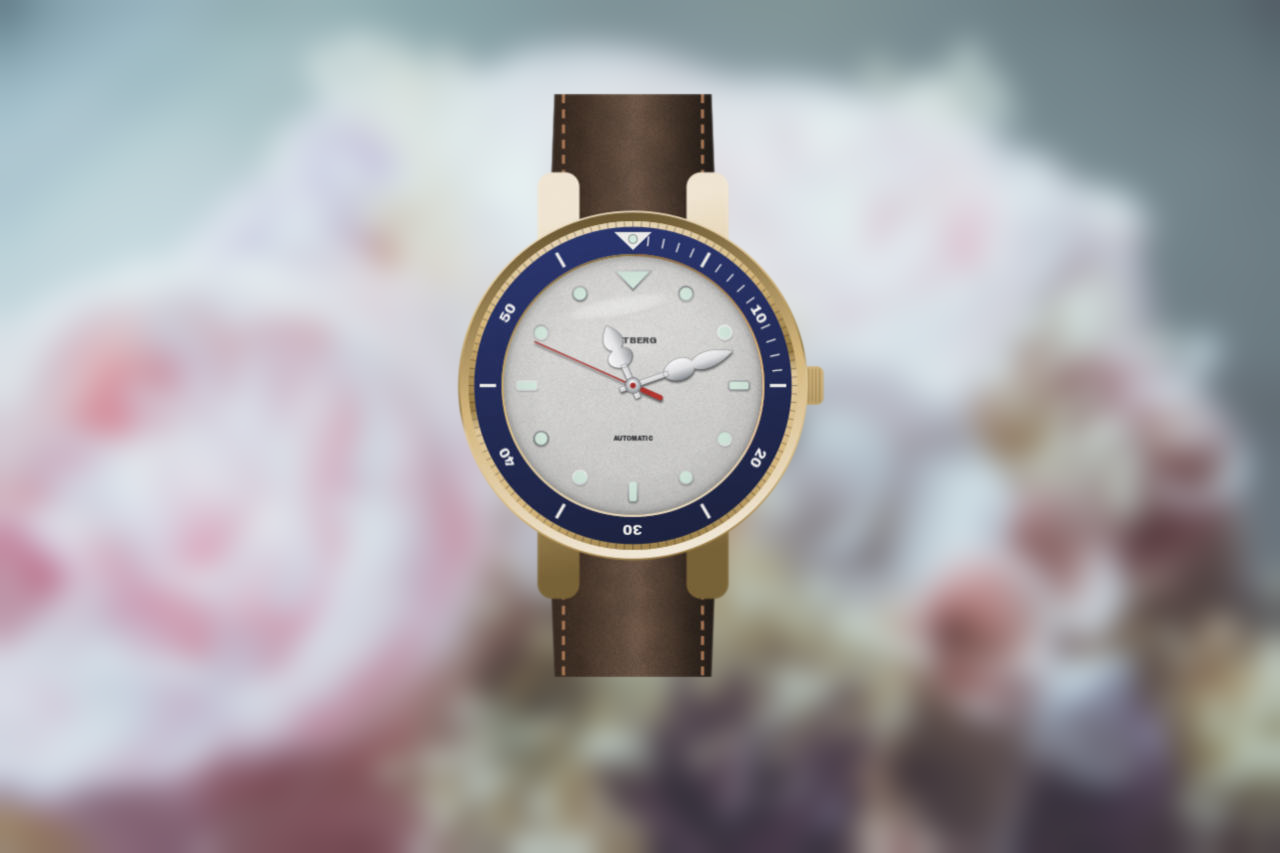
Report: 11 h 11 min 49 s
